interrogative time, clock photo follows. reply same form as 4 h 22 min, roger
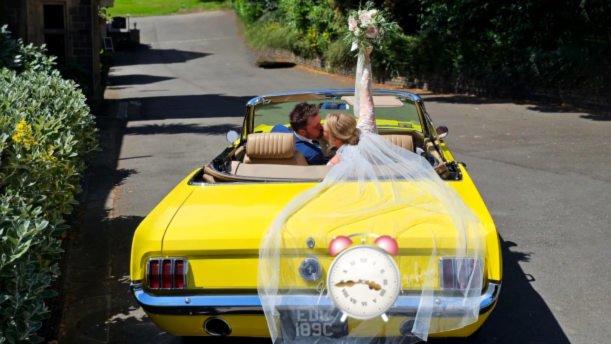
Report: 3 h 44 min
